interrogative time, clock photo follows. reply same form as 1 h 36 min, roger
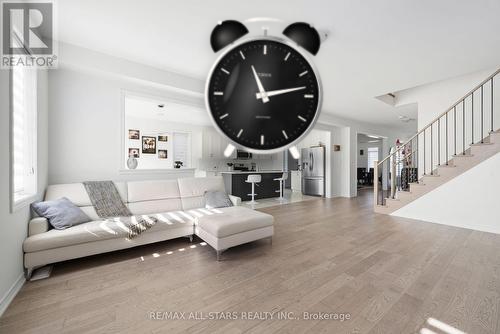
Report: 11 h 13 min
